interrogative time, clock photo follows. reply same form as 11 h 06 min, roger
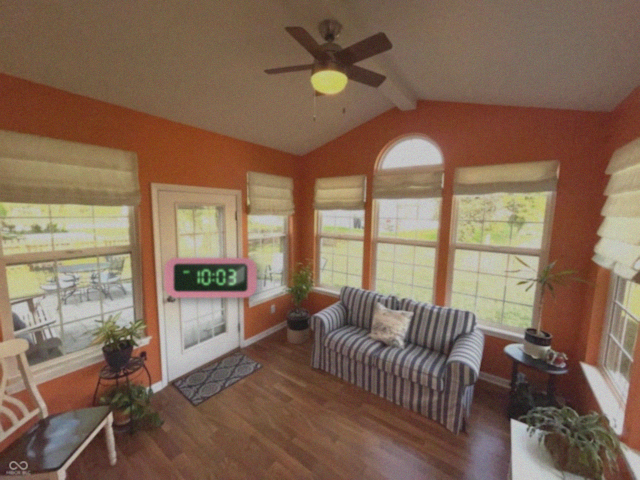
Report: 10 h 03 min
